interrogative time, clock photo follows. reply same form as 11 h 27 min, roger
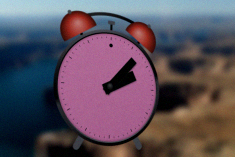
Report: 2 h 07 min
